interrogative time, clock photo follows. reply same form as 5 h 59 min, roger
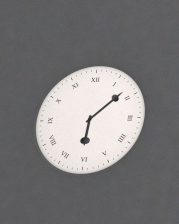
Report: 6 h 08 min
